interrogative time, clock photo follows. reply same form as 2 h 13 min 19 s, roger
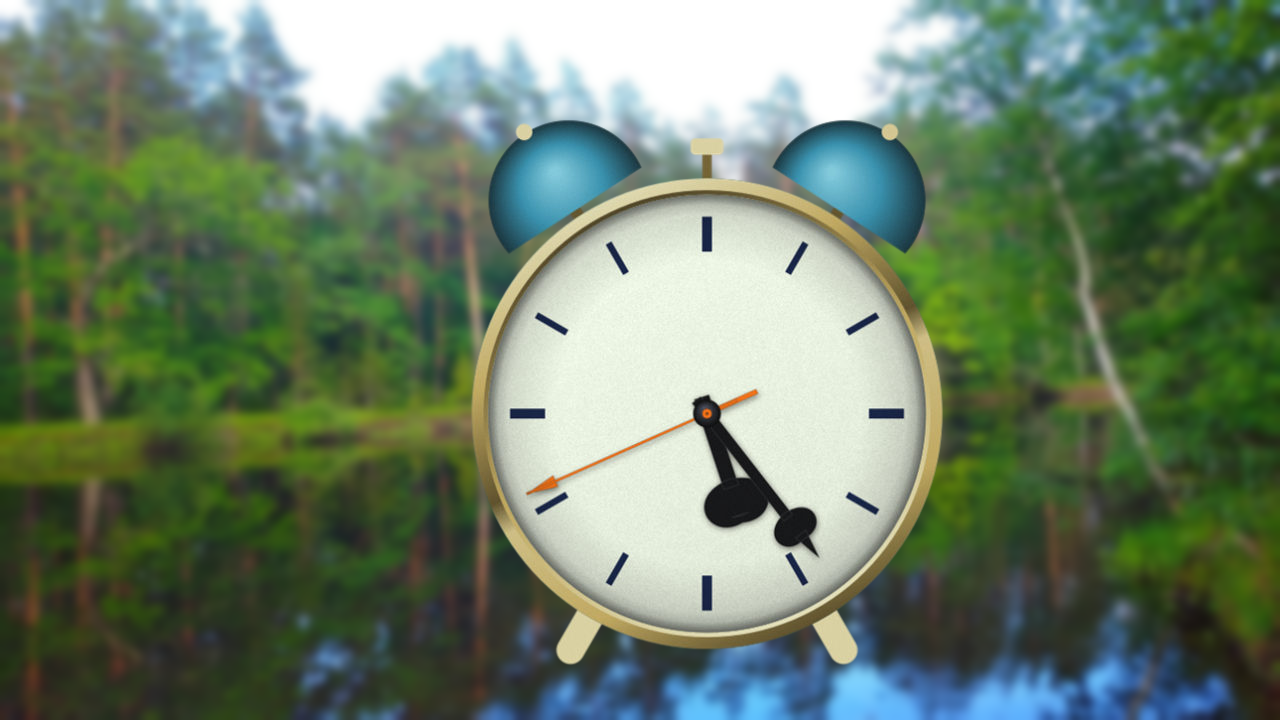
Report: 5 h 23 min 41 s
